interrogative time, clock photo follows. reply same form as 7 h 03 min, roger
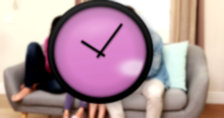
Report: 10 h 06 min
